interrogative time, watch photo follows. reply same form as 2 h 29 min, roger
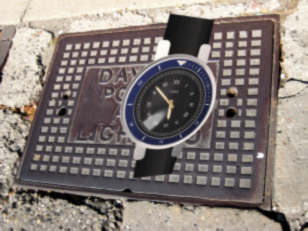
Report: 5 h 52 min
